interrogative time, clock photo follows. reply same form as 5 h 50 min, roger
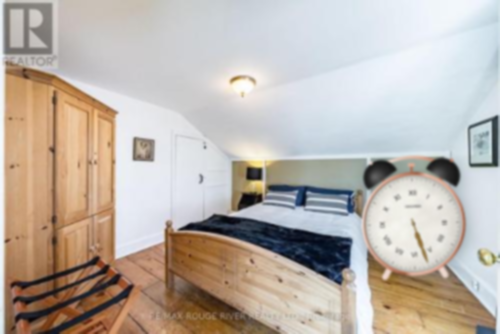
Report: 5 h 27 min
